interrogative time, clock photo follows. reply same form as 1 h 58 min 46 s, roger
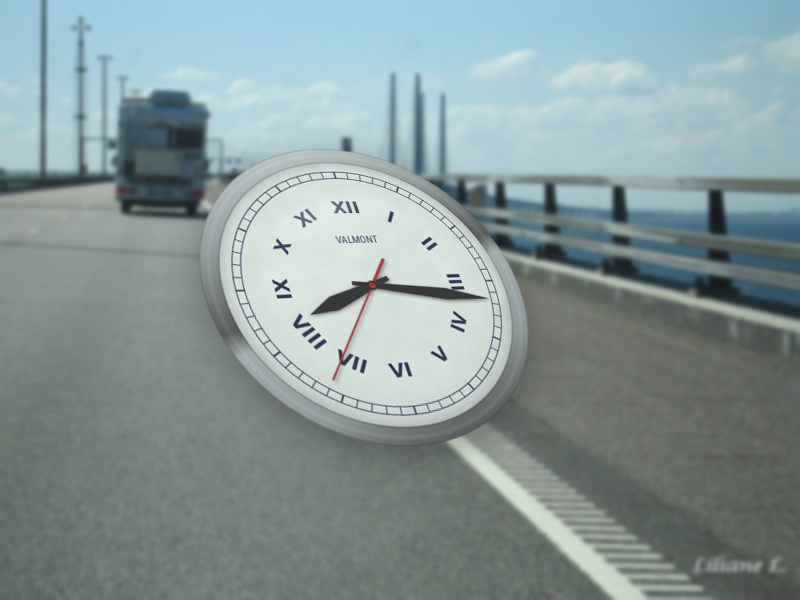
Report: 8 h 16 min 36 s
